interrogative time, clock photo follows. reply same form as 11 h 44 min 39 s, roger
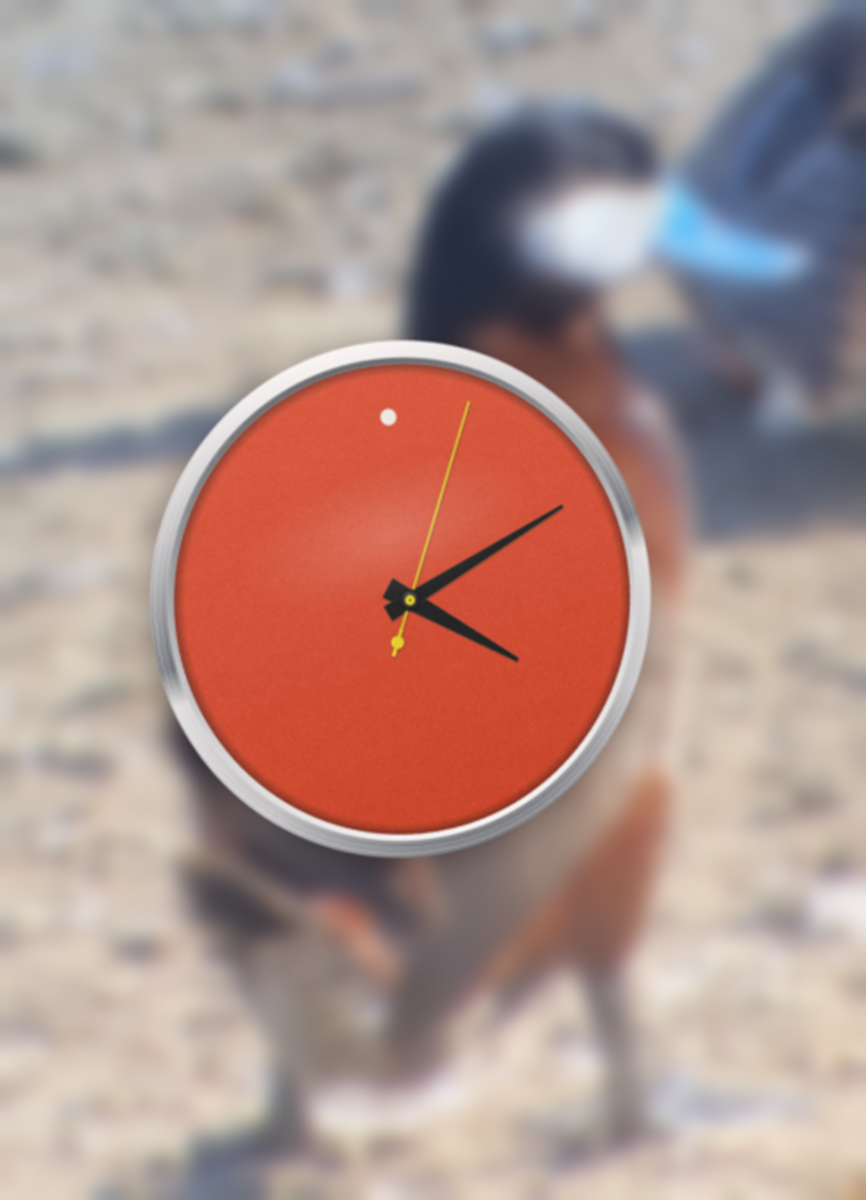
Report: 4 h 11 min 04 s
